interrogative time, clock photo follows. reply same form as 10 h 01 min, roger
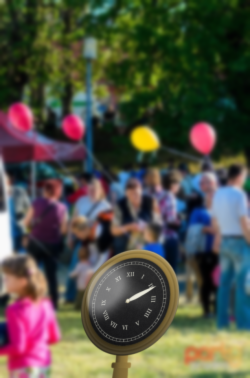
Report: 2 h 11 min
